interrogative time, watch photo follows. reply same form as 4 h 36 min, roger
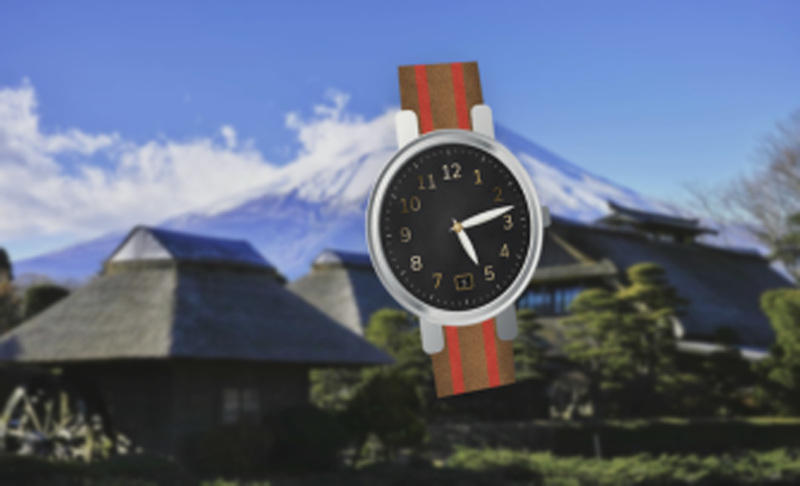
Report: 5 h 13 min
